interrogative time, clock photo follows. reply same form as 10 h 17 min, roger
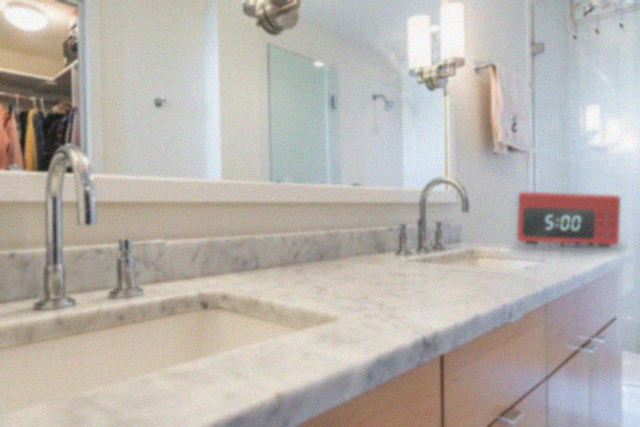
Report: 5 h 00 min
